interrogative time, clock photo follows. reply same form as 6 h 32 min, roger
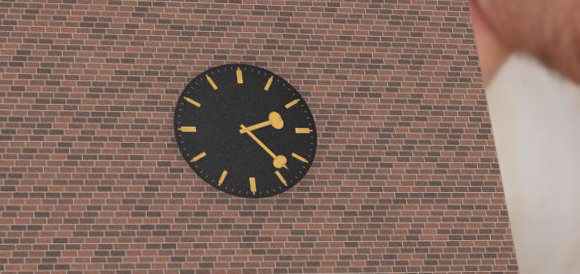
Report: 2 h 23 min
